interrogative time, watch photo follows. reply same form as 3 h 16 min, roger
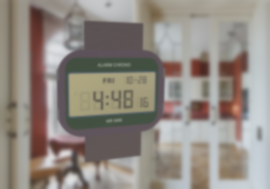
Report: 4 h 48 min
